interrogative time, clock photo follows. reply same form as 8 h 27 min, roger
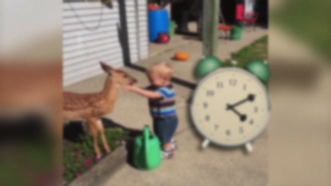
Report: 4 h 10 min
